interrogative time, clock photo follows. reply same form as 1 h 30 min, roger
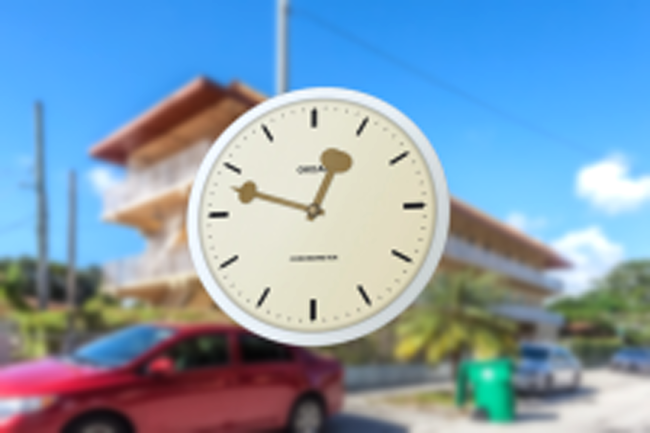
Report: 12 h 48 min
